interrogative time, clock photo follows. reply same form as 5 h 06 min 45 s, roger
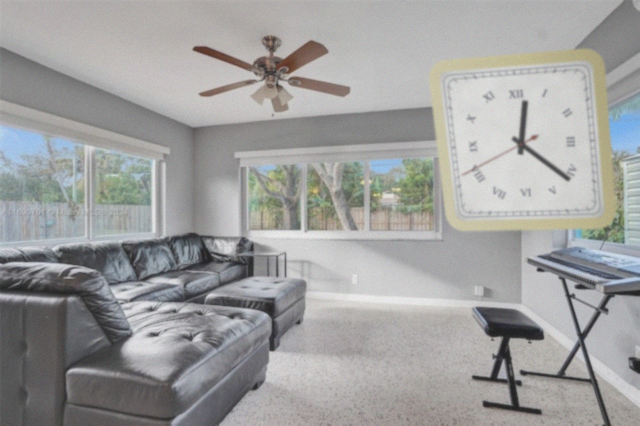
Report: 12 h 21 min 41 s
